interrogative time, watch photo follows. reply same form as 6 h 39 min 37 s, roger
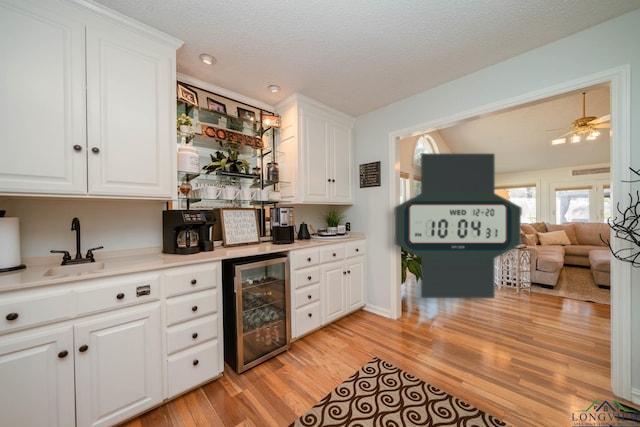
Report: 10 h 04 min 31 s
